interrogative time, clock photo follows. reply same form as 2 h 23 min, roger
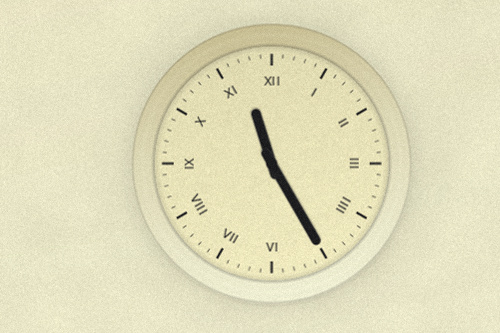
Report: 11 h 25 min
